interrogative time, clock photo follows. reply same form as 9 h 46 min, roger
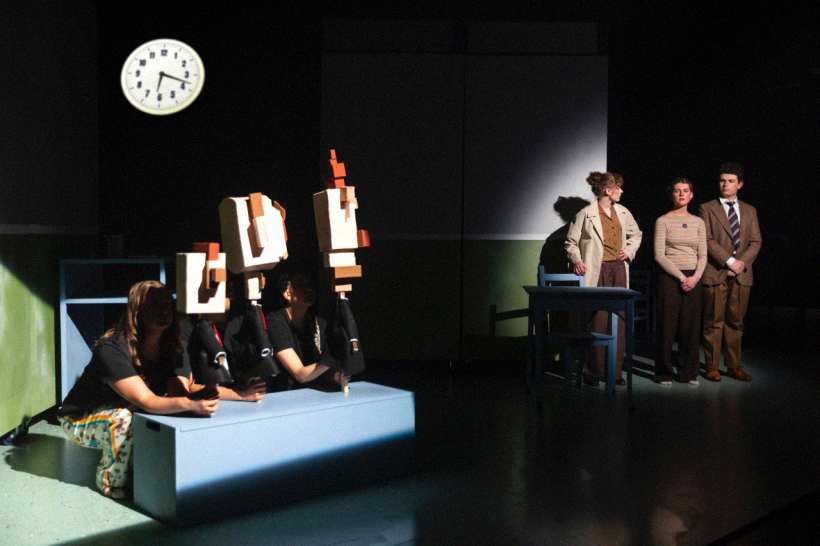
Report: 6 h 18 min
